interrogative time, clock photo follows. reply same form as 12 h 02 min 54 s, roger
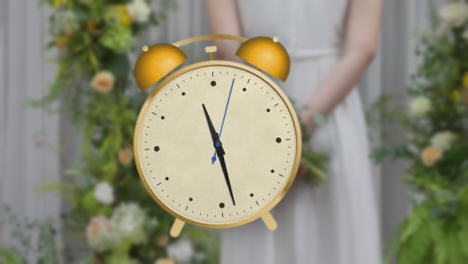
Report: 11 h 28 min 03 s
